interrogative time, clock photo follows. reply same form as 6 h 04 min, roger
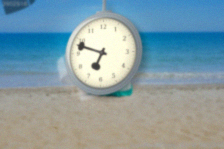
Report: 6 h 48 min
